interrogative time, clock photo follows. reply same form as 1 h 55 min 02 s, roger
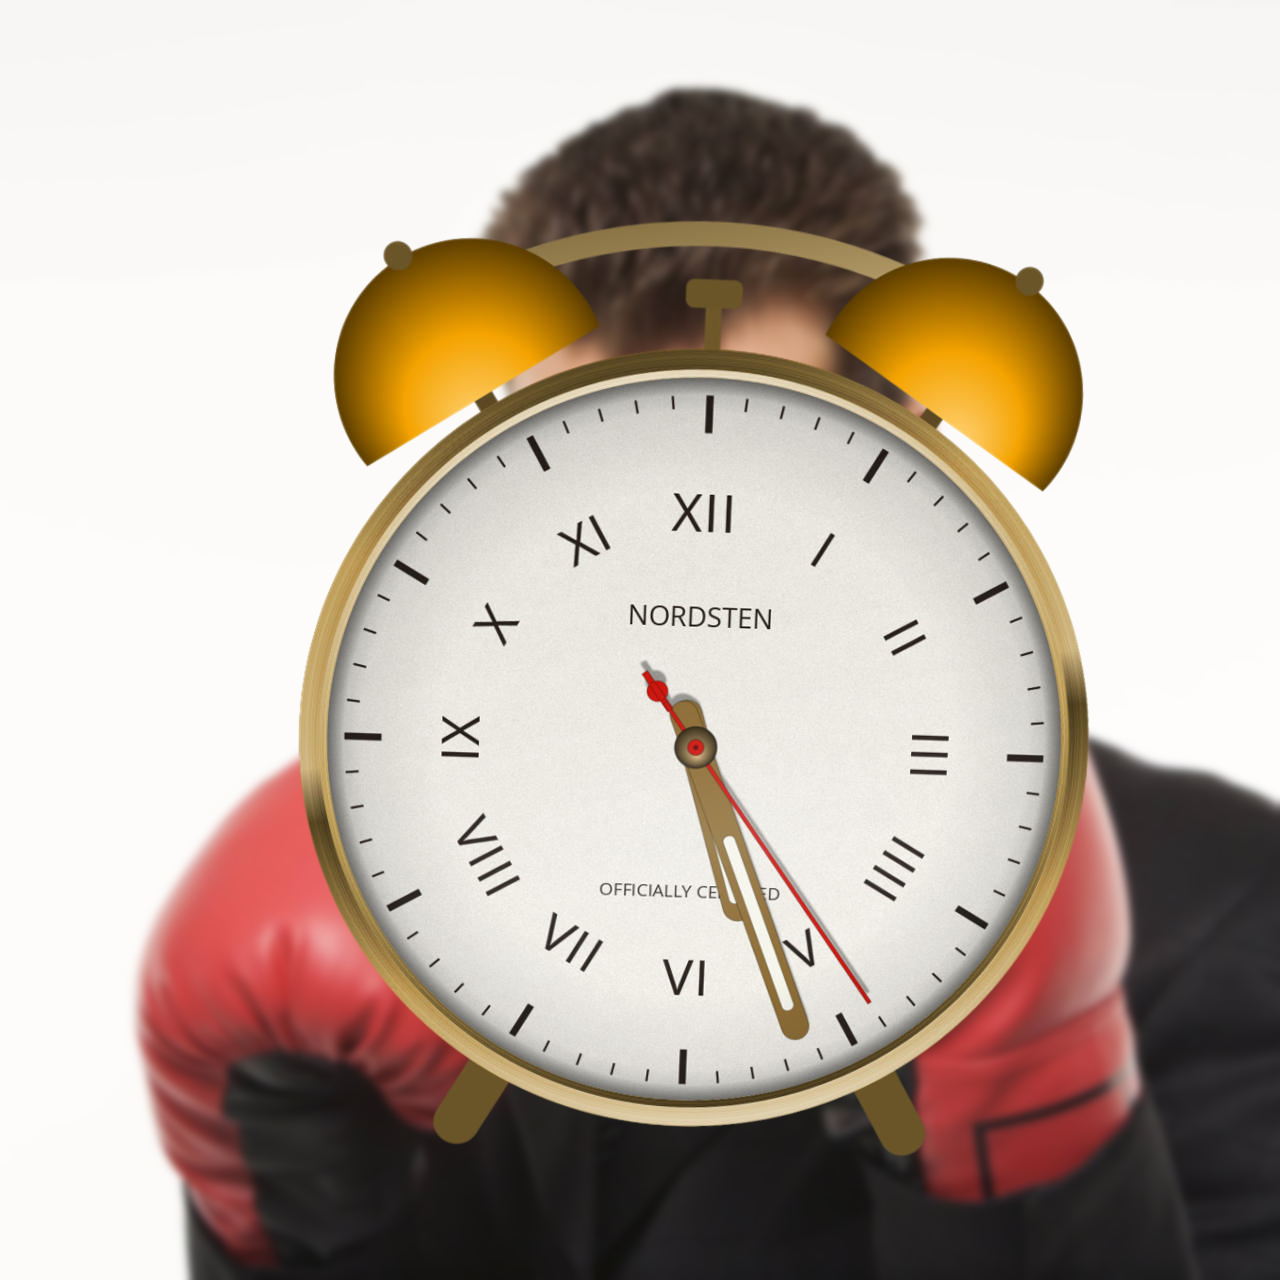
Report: 5 h 26 min 24 s
